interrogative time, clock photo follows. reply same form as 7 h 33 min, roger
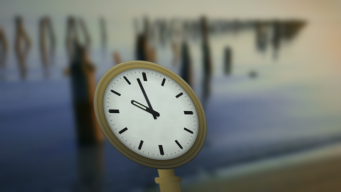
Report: 9 h 58 min
